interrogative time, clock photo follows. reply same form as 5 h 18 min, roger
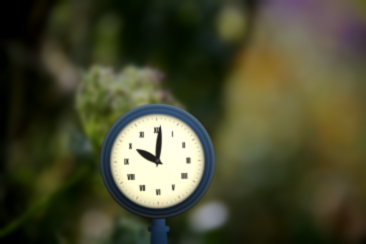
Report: 10 h 01 min
